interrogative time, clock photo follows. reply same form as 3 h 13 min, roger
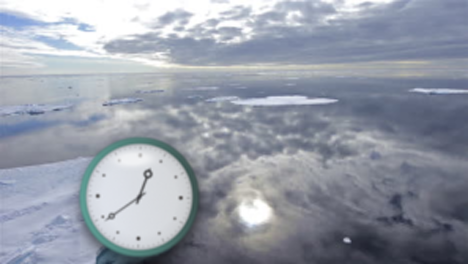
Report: 12 h 39 min
